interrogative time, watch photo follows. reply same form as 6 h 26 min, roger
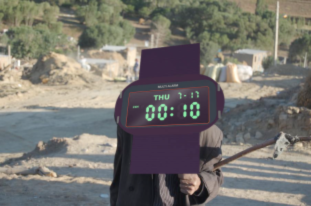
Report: 0 h 10 min
